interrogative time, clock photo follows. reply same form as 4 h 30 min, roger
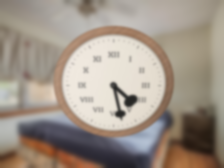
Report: 4 h 28 min
